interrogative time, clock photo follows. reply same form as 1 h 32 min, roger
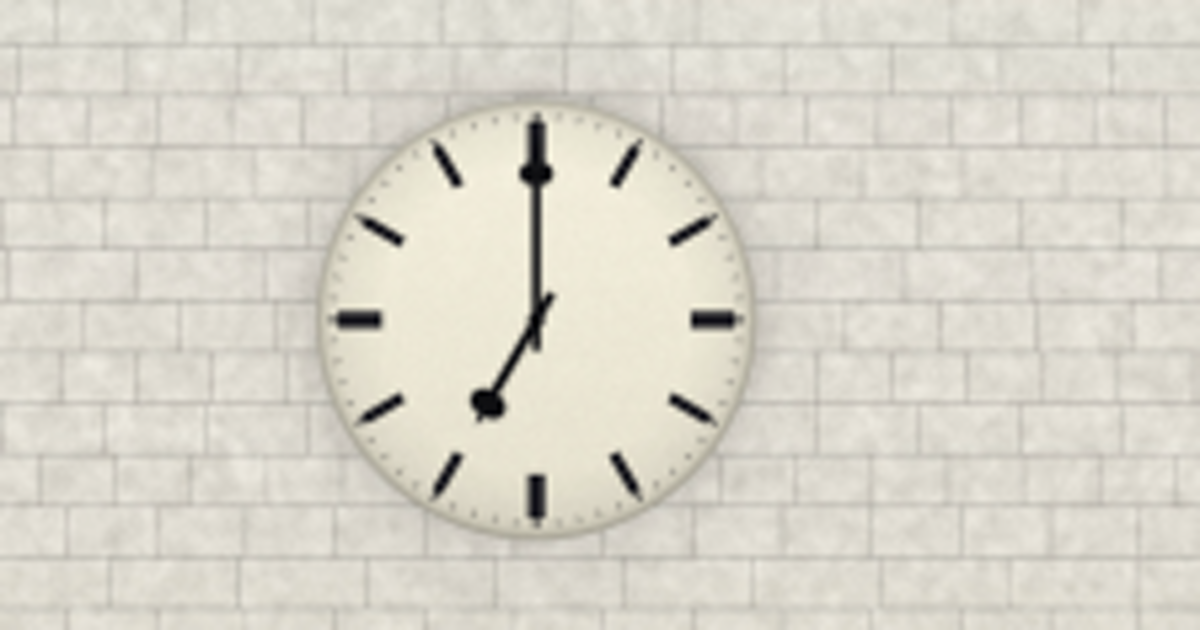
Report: 7 h 00 min
